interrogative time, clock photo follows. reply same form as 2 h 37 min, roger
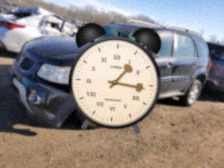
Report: 1 h 16 min
